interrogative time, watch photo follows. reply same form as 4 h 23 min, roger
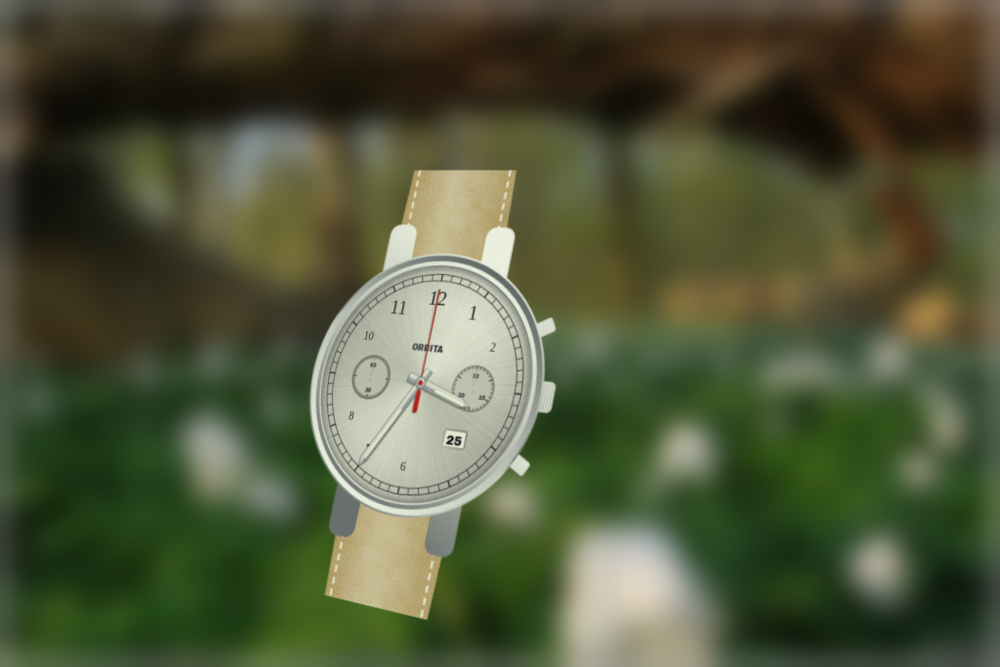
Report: 3 h 35 min
